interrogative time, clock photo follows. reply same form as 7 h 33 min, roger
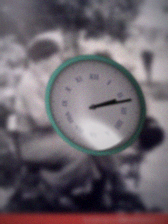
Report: 2 h 12 min
